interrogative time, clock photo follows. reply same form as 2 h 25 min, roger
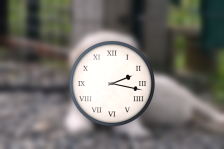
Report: 2 h 17 min
